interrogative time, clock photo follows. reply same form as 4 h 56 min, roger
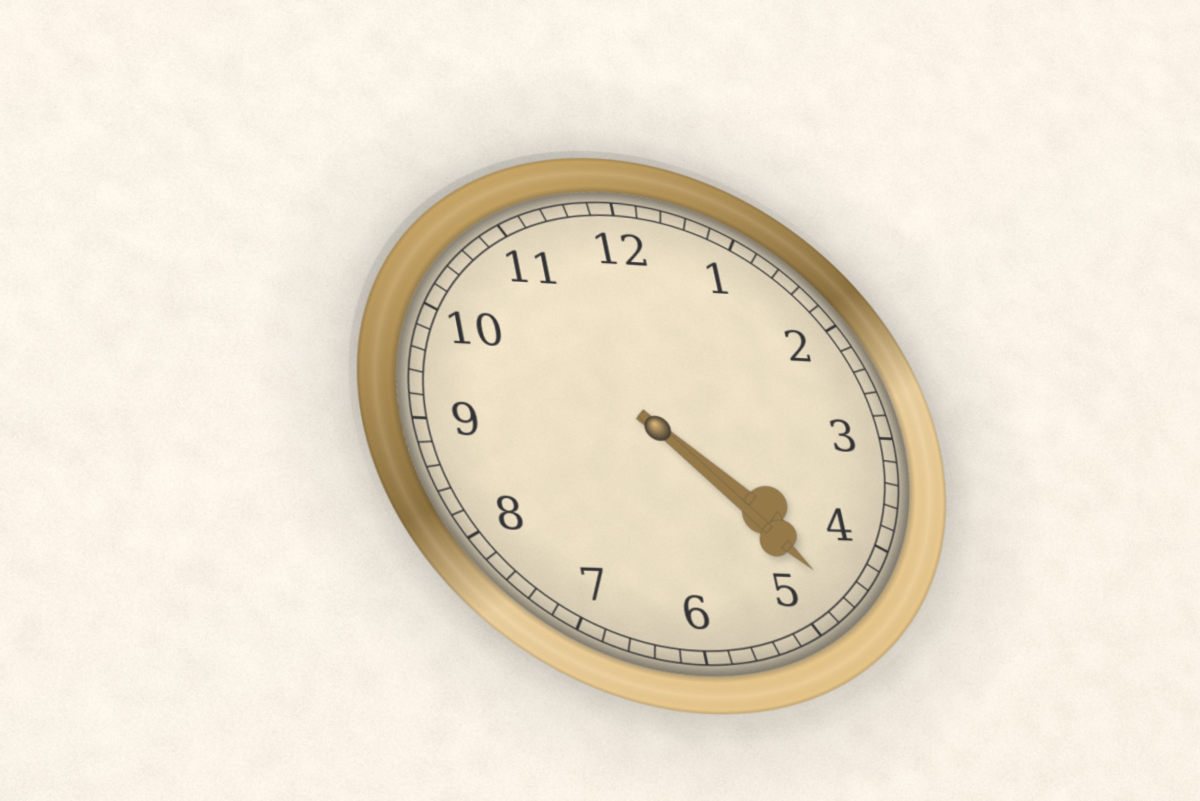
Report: 4 h 23 min
